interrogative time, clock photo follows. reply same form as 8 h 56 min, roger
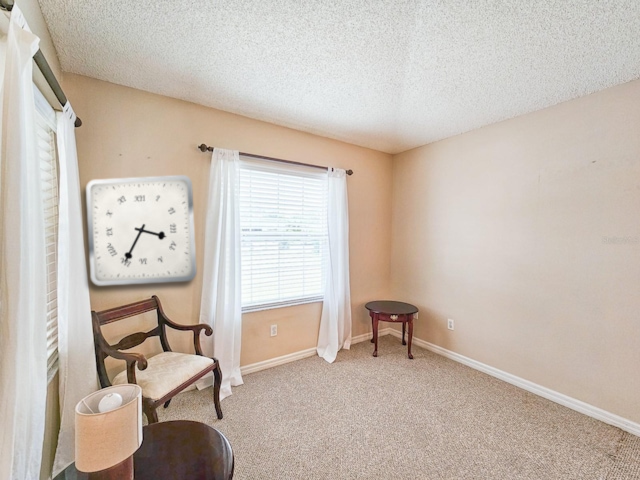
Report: 3 h 35 min
